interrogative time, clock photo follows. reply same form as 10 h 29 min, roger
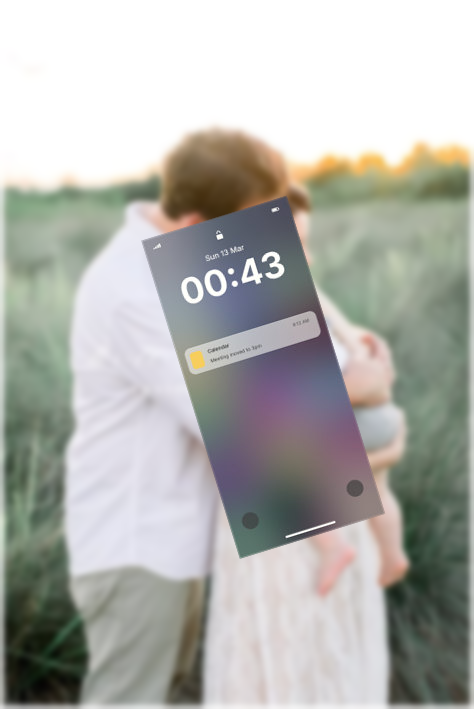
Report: 0 h 43 min
